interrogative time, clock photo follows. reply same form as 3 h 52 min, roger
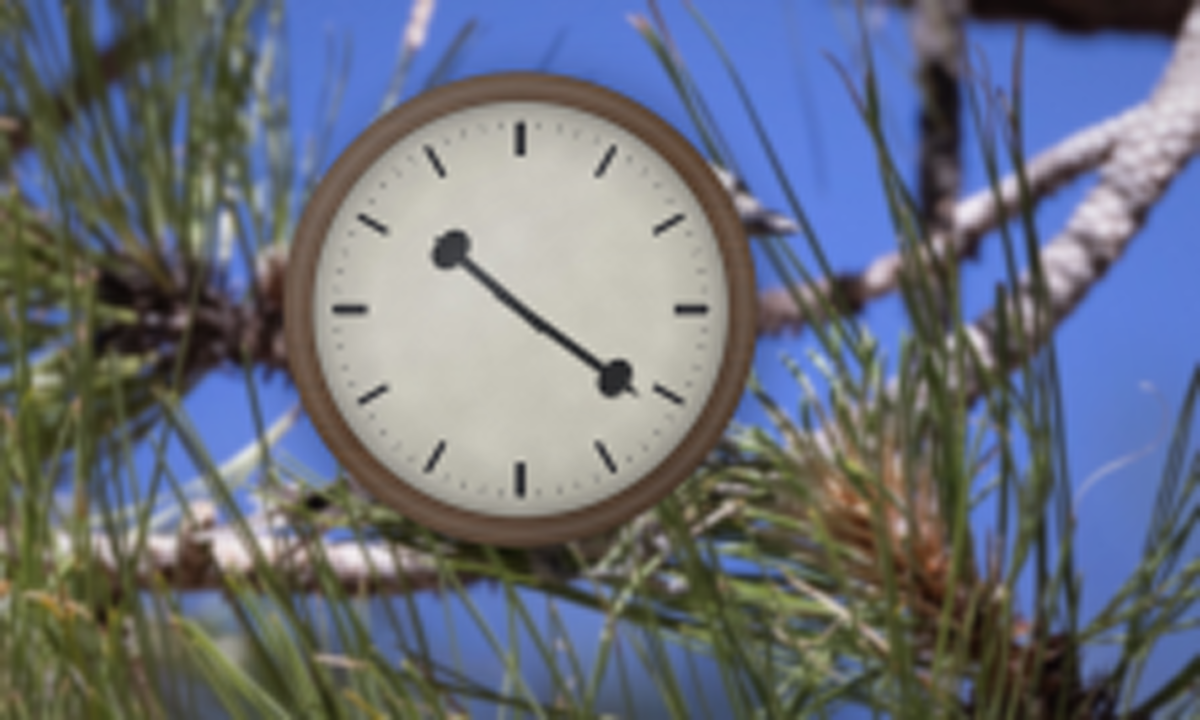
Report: 10 h 21 min
